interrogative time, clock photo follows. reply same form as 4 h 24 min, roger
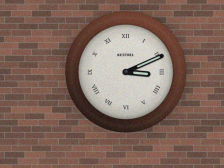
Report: 3 h 11 min
